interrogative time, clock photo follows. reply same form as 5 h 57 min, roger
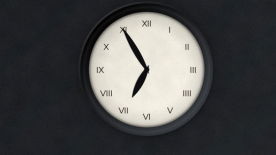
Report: 6 h 55 min
